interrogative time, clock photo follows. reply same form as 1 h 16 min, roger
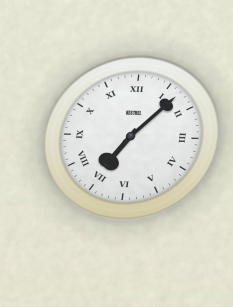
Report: 7 h 07 min
